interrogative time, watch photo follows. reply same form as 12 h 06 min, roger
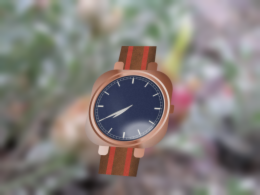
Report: 7 h 40 min
